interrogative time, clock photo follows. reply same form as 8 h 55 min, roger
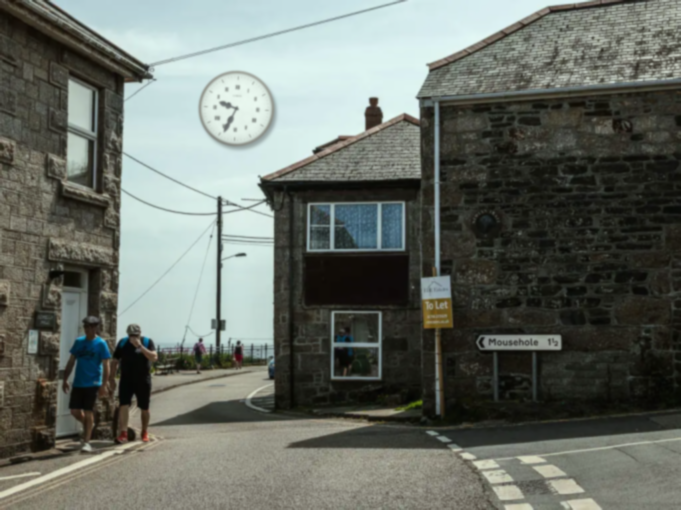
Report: 9 h 34 min
